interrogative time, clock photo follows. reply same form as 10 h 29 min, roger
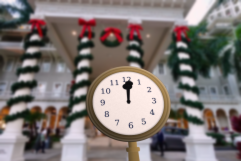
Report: 12 h 01 min
